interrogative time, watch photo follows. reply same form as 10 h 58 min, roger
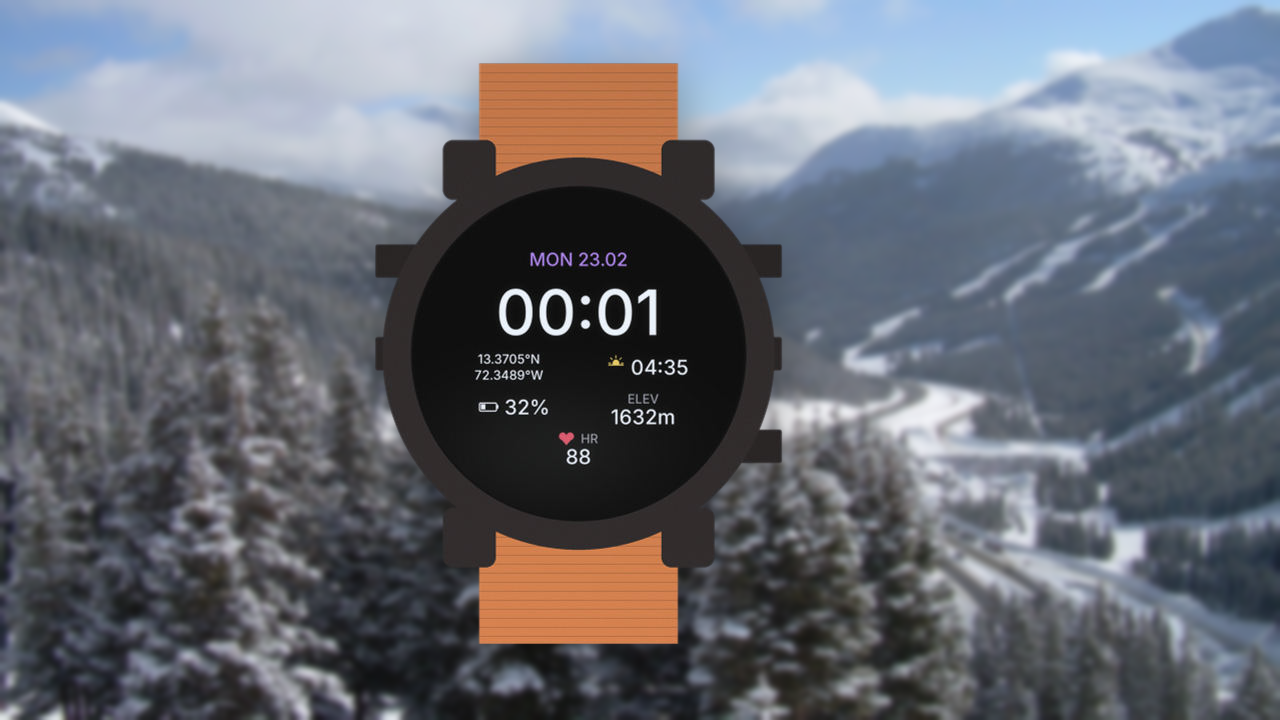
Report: 0 h 01 min
